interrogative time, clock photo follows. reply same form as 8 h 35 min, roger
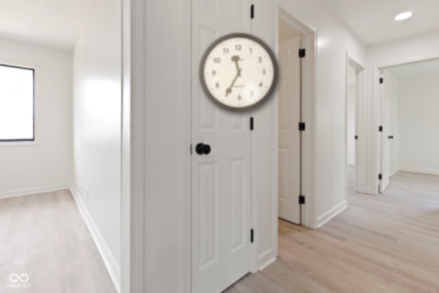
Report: 11 h 35 min
